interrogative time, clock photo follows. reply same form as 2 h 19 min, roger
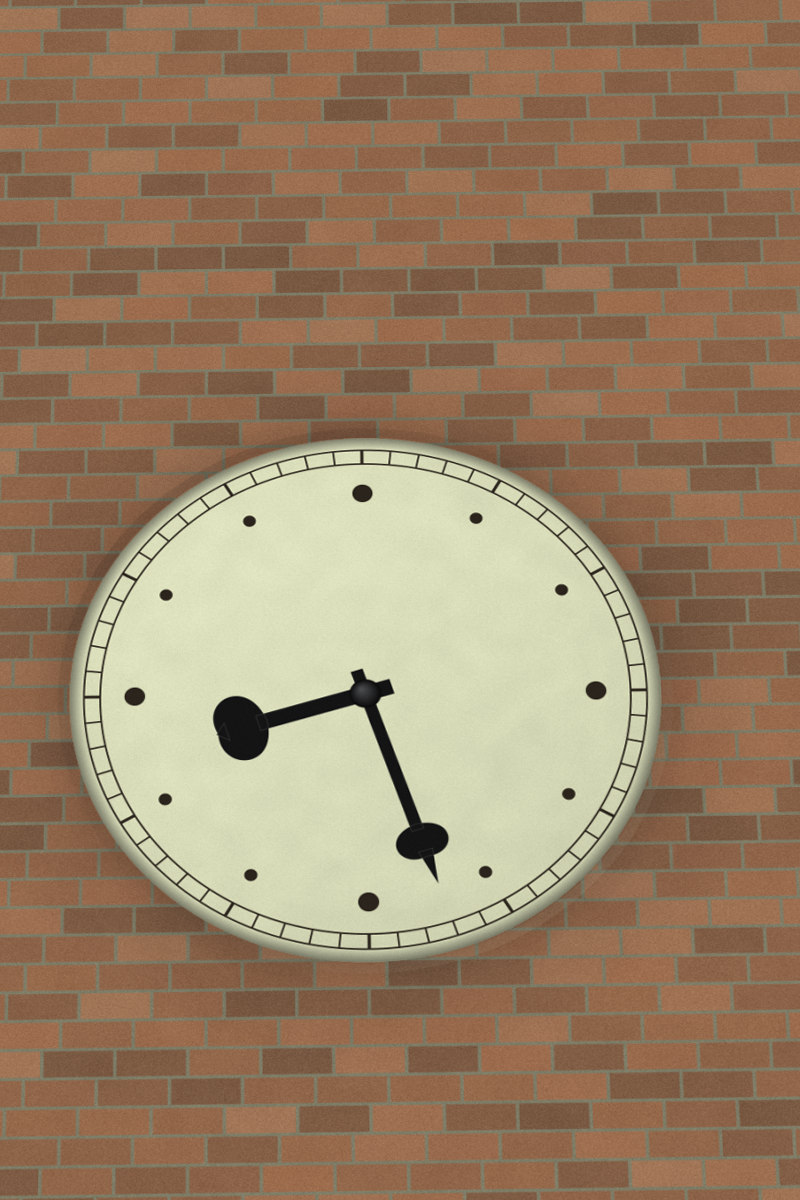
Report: 8 h 27 min
